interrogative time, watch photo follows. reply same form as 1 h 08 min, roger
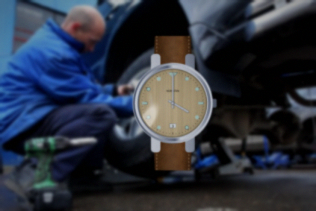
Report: 4 h 00 min
